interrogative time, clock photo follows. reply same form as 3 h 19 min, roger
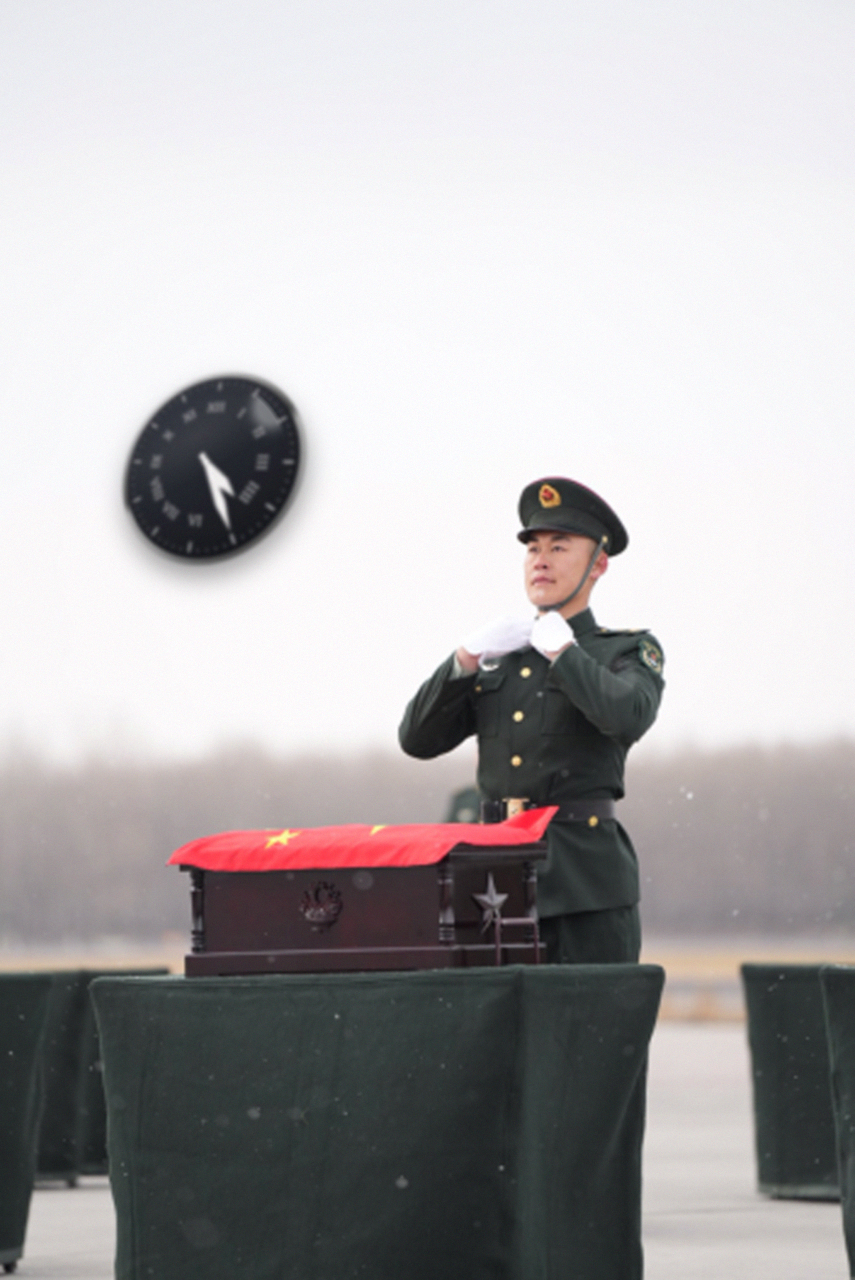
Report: 4 h 25 min
